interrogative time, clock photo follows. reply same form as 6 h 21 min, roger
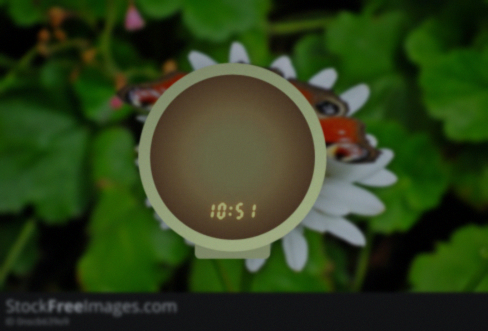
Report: 10 h 51 min
